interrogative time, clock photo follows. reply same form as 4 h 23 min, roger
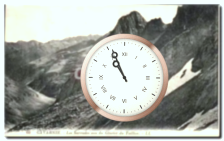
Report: 10 h 56 min
